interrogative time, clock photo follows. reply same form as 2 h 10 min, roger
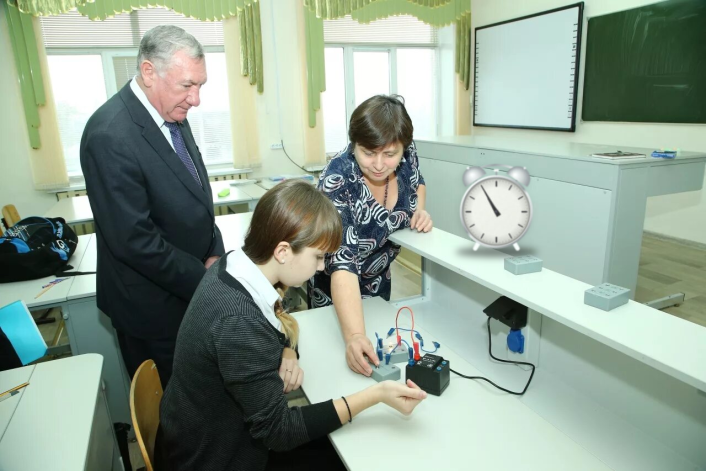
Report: 10 h 55 min
